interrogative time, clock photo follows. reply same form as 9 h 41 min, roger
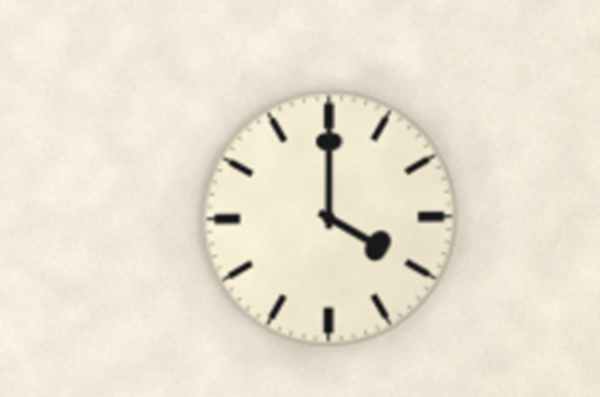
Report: 4 h 00 min
